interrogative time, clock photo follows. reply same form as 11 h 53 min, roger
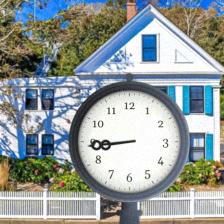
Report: 8 h 44 min
